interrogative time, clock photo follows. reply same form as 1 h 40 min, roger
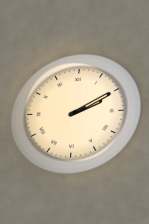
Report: 2 h 10 min
